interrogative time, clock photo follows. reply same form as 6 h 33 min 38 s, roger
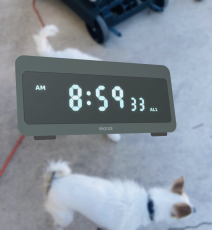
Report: 8 h 59 min 33 s
